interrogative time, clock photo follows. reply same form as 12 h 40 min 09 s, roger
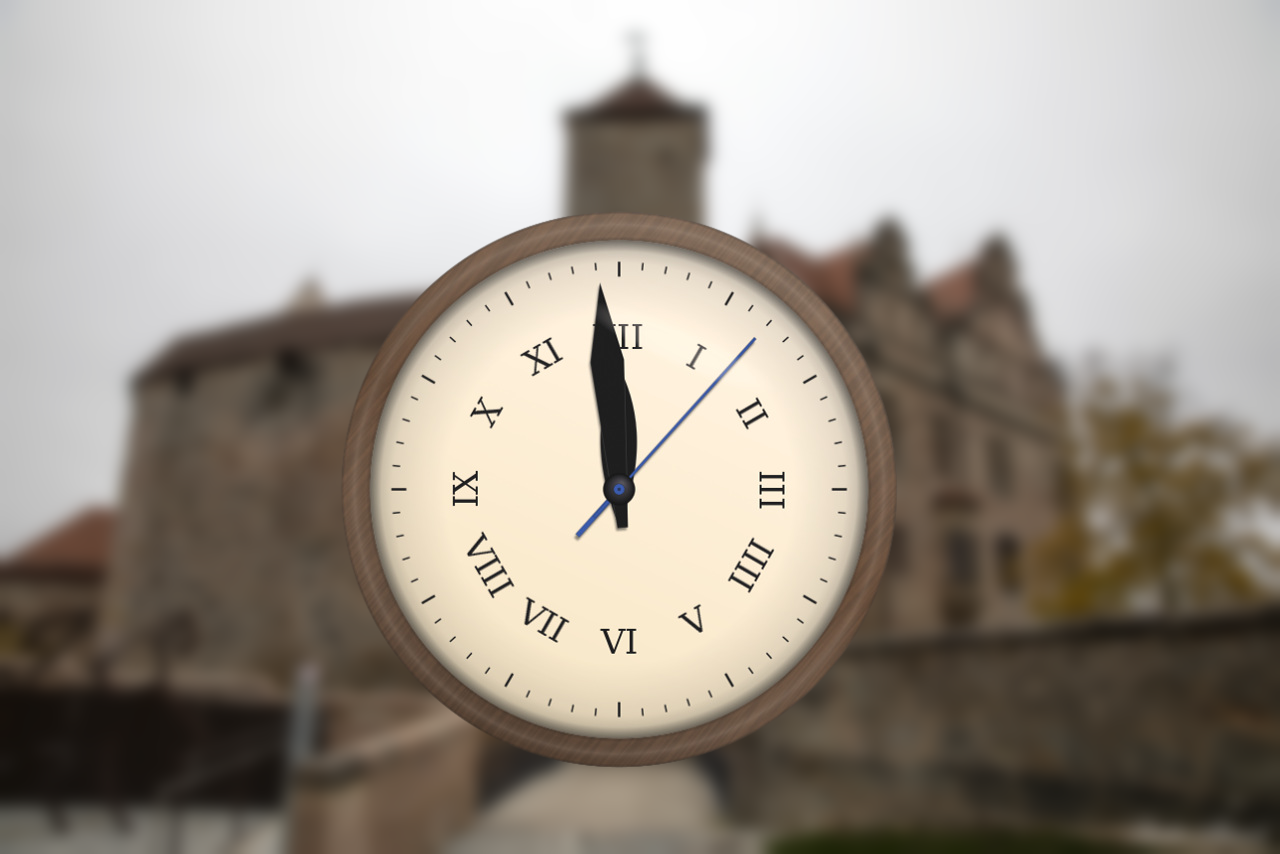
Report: 11 h 59 min 07 s
